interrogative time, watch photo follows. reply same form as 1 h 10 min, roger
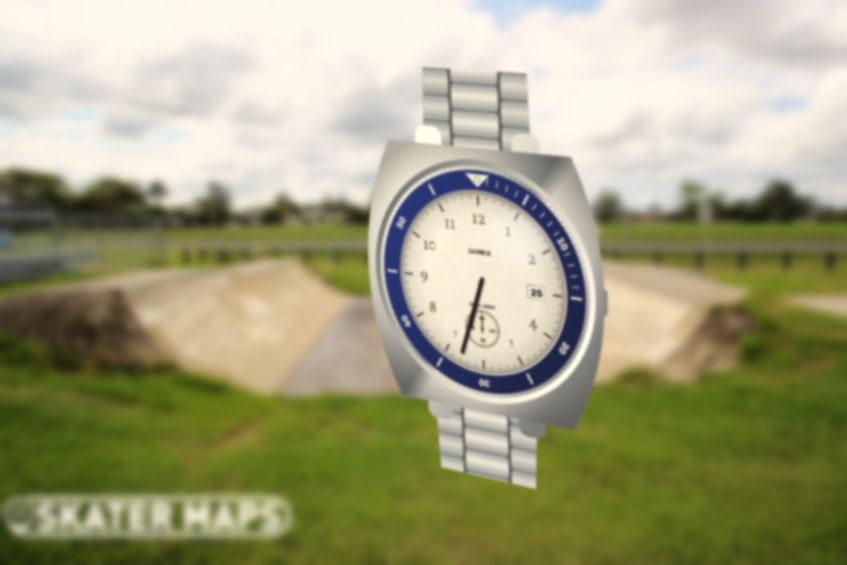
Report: 6 h 33 min
